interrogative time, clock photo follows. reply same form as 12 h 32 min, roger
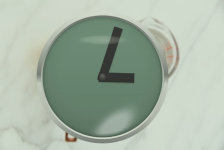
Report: 3 h 03 min
